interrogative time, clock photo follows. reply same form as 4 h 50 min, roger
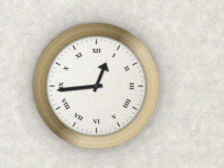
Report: 12 h 44 min
